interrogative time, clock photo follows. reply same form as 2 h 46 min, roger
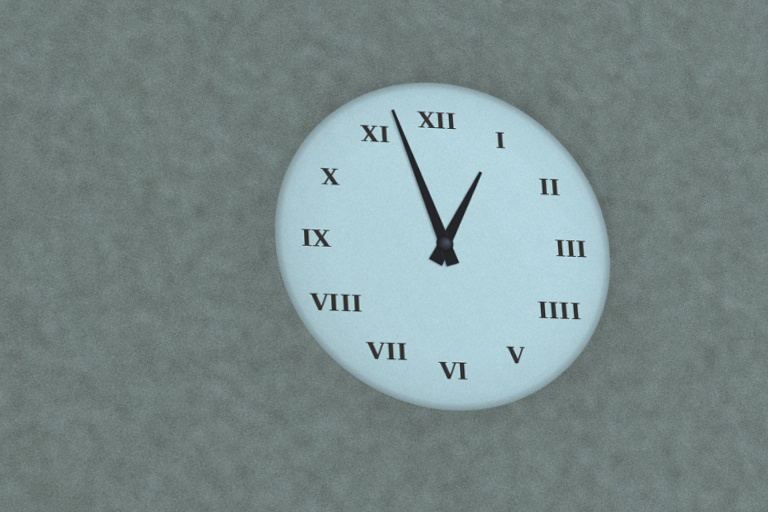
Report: 12 h 57 min
